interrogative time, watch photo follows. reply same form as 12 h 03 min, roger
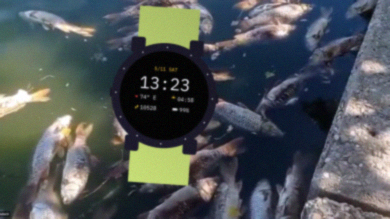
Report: 13 h 23 min
